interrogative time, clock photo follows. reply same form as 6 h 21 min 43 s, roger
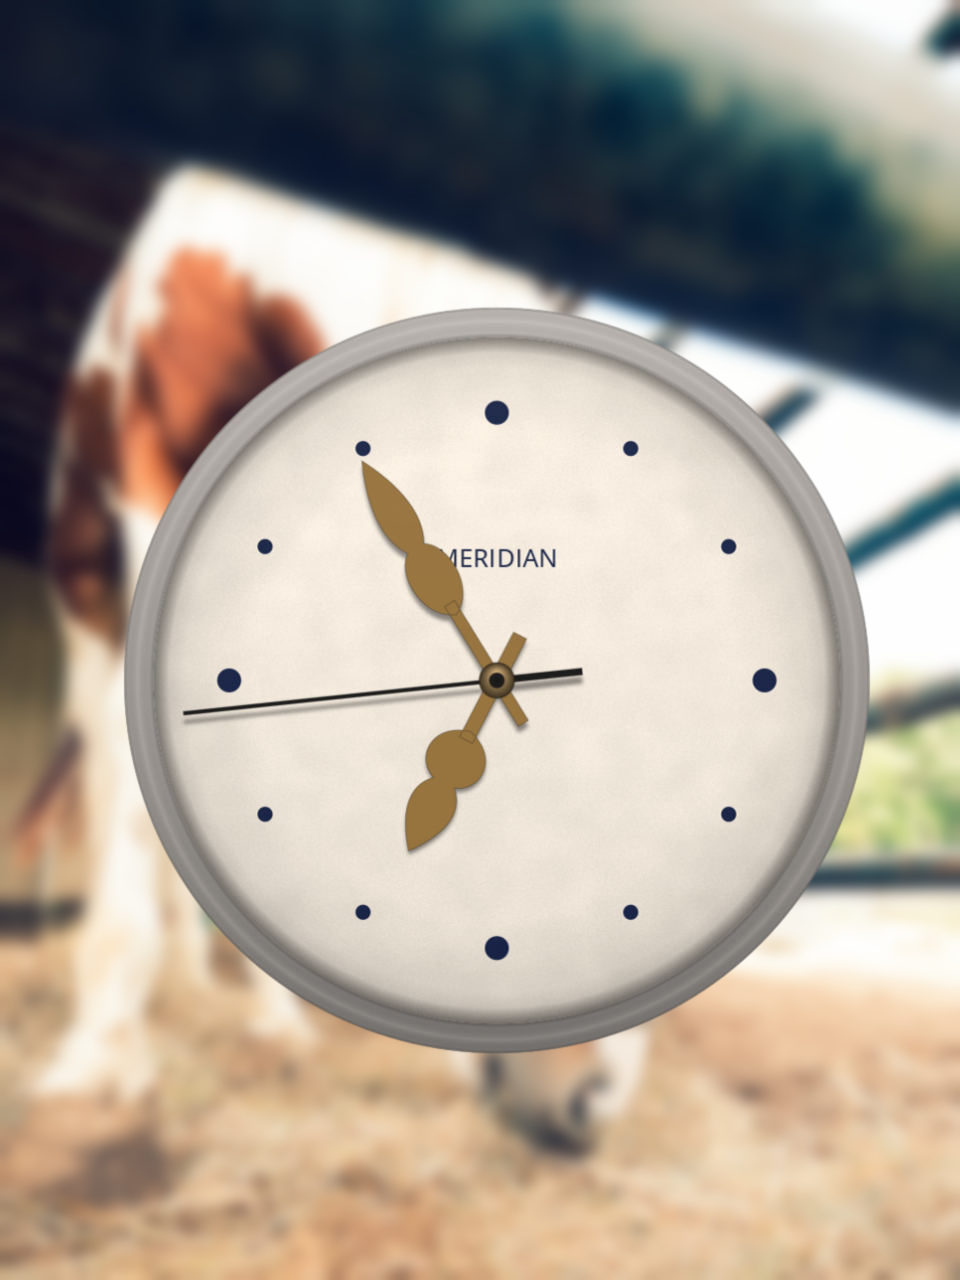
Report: 6 h 54 min 44 s
